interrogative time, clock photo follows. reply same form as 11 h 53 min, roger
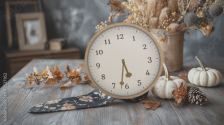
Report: 5 h 32 min
